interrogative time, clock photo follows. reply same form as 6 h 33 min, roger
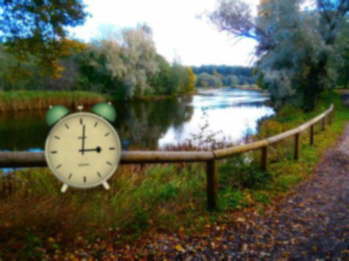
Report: 3 h 01 min
